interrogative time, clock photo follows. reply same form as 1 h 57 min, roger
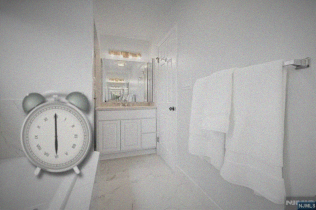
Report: 6 h 00 min
